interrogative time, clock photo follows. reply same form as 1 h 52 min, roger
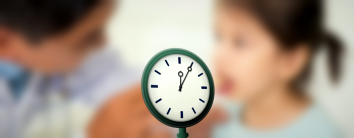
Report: 12 h 05 min
